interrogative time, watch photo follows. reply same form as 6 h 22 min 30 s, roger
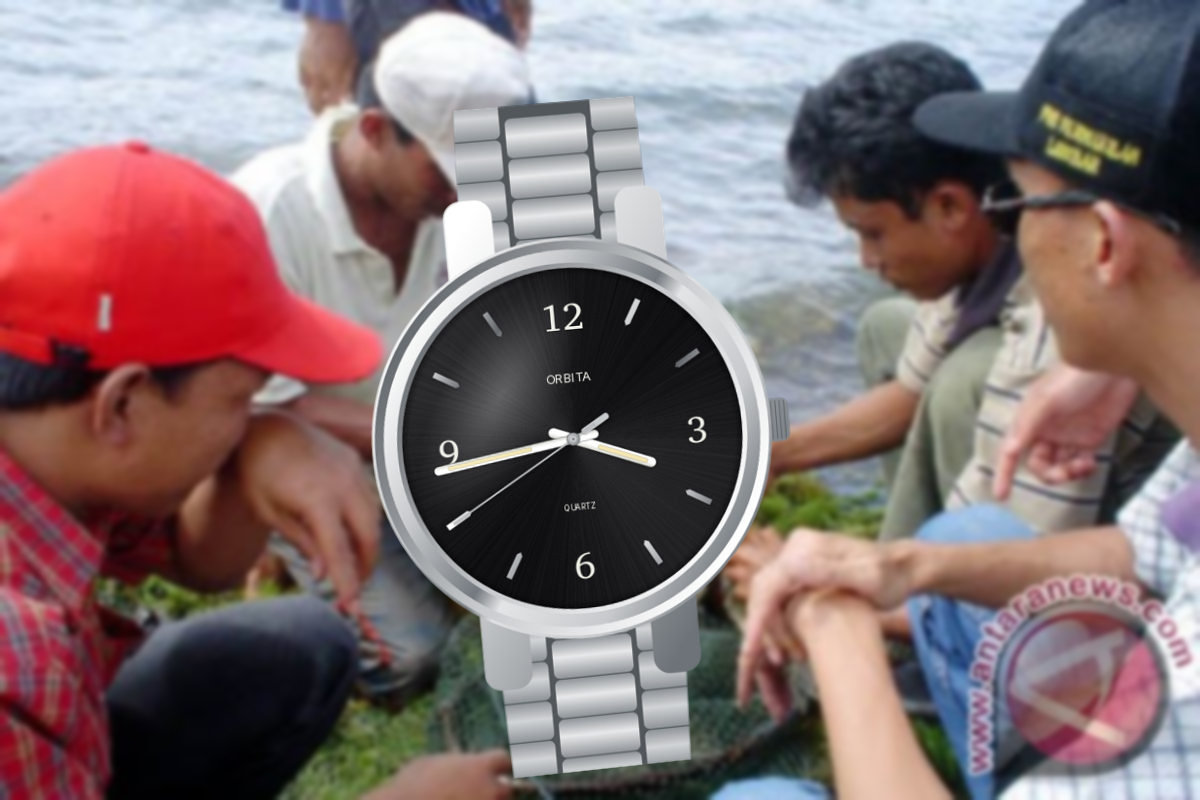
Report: 3 h 43 min 40 s
